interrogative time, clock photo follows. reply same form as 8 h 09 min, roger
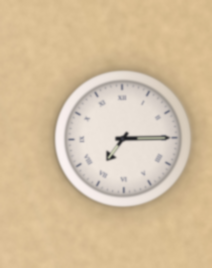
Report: 7 h 15 min
